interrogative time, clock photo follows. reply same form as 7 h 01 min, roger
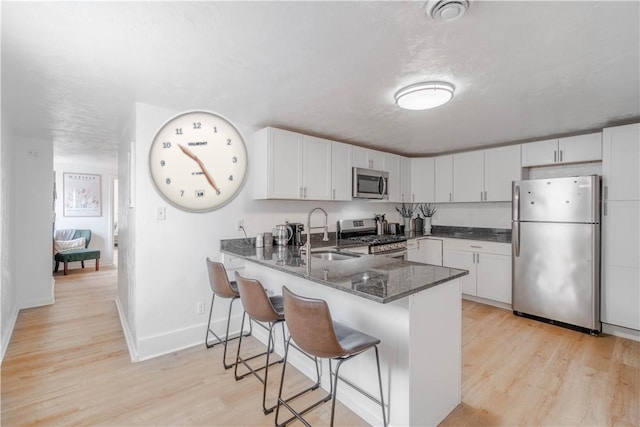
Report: 10 h 25 min
